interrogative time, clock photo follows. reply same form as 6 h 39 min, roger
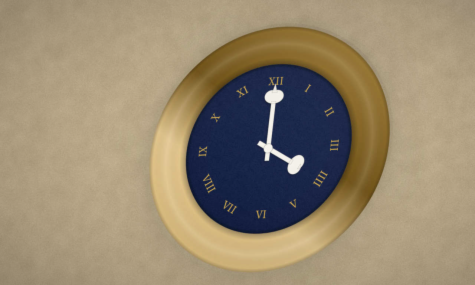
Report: 4 h 00 min
